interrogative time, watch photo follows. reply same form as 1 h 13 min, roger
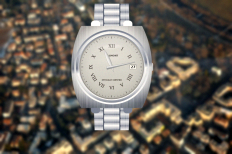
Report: 11 h 13 min
